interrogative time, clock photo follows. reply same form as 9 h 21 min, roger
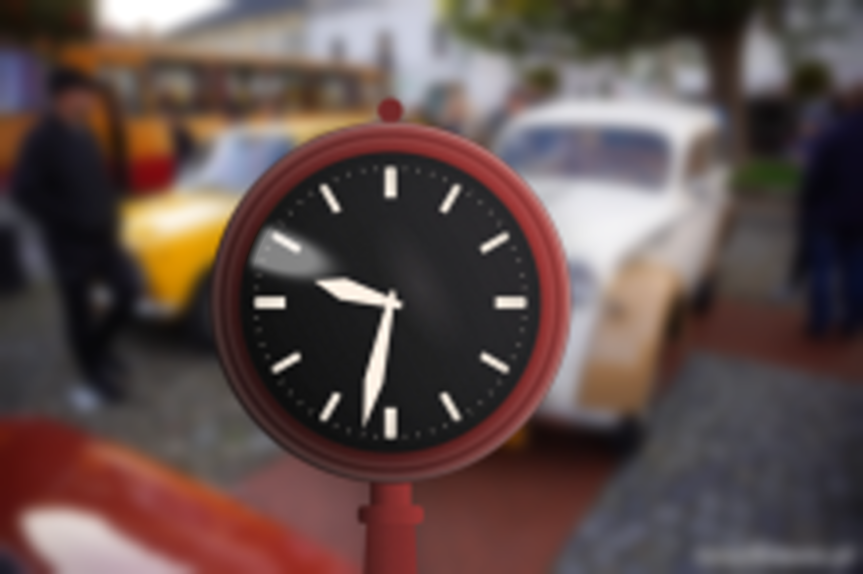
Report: 9 h 32 min
